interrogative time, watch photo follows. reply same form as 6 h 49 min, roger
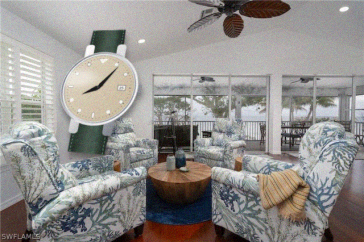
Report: 8 h 06 min
